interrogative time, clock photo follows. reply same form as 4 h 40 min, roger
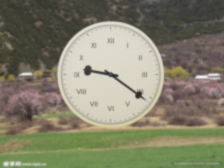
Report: 9 h 21 min
